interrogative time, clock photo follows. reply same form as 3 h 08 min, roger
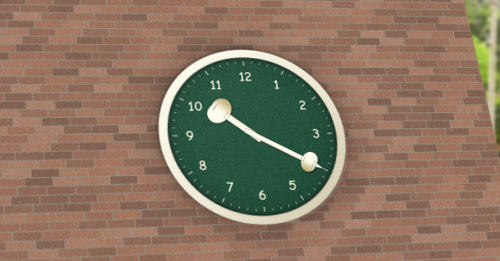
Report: 10 h 20 min
